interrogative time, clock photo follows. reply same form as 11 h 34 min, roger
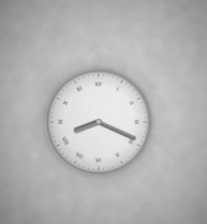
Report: 8 h 19 min
